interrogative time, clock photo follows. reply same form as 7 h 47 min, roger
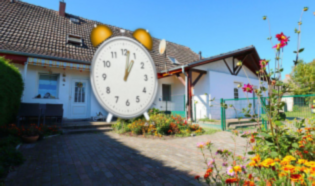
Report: 1 h 02 min
